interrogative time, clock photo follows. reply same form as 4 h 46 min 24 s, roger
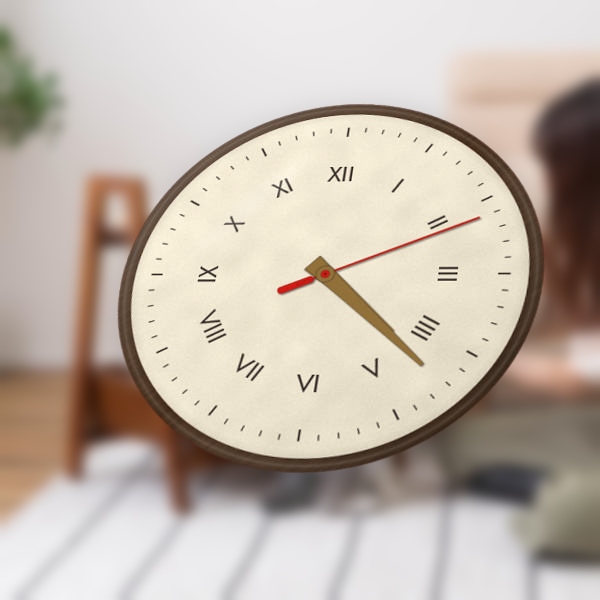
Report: 4 h 22 min 11 s
